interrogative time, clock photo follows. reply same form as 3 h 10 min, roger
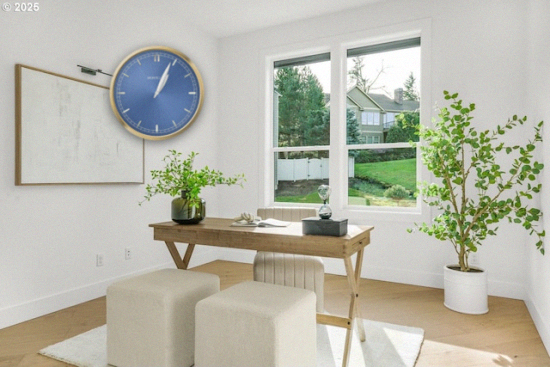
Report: 1 h 04 min
